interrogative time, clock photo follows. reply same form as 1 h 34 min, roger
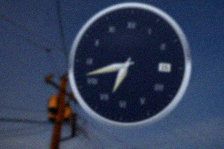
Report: 6 h 42 min
